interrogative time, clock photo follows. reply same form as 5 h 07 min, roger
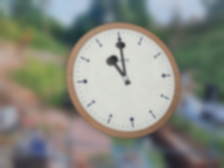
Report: 11 h 00 min
